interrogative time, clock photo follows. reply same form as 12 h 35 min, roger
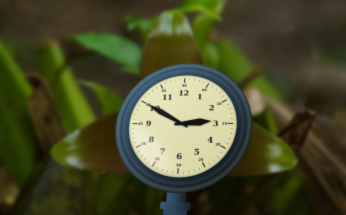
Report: 2 h 50 min
